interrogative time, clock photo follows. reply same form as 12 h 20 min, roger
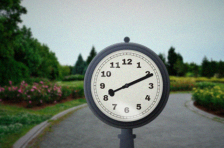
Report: 8 h 11 min
